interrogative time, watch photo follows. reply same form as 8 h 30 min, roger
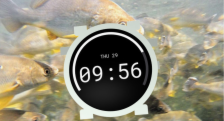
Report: 9 h 56 min
